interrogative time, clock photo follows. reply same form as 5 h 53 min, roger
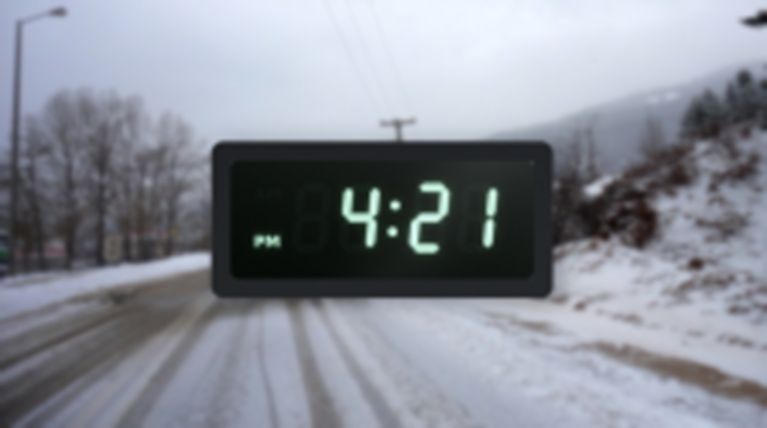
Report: 4 h 21 min
